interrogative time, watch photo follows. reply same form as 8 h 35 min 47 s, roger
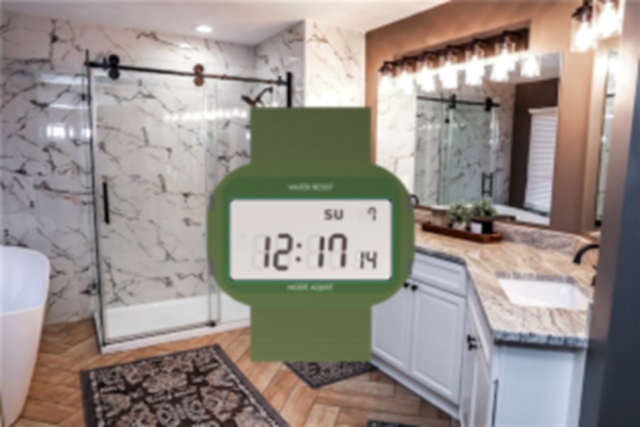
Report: 12 h 17 min 14 s
